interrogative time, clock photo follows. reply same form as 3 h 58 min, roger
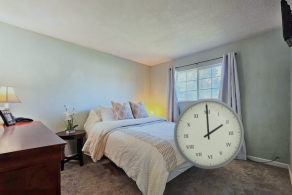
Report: 2 h 00 min
